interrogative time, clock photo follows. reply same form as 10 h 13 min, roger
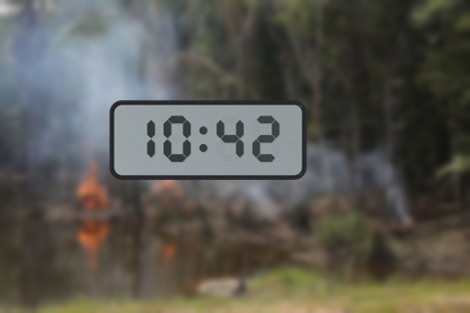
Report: 10 h 42 min
